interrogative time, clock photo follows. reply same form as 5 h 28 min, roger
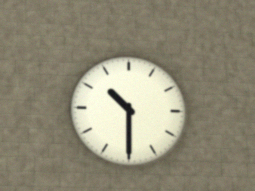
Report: 10 h 30 min
